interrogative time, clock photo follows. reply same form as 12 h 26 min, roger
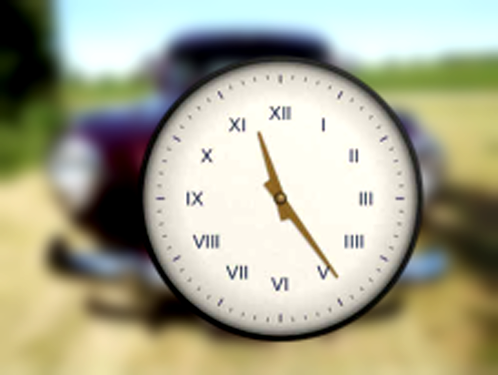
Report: 11 h 24 min
